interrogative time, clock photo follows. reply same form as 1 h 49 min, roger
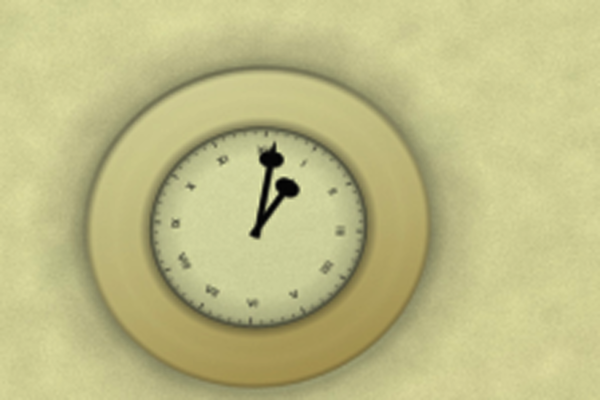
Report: 1 h 01 min
